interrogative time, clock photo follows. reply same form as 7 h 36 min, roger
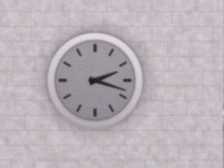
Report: 2 h 18 min
